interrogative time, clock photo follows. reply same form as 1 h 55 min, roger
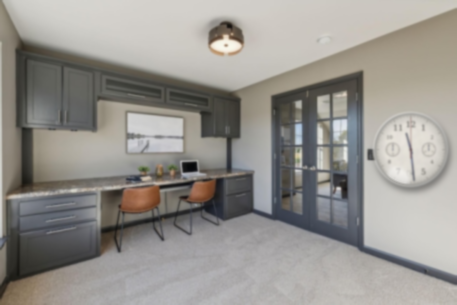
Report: 11 h 29 min
